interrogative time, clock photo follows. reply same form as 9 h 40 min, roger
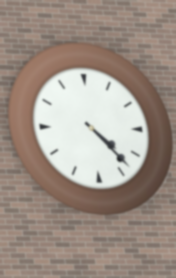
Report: 4 h 23 min
